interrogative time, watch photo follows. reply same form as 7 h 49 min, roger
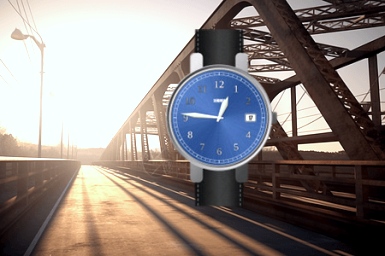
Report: 12 h 46 min
